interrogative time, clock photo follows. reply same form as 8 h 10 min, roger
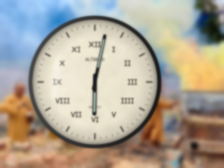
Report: 6 h 02 min
